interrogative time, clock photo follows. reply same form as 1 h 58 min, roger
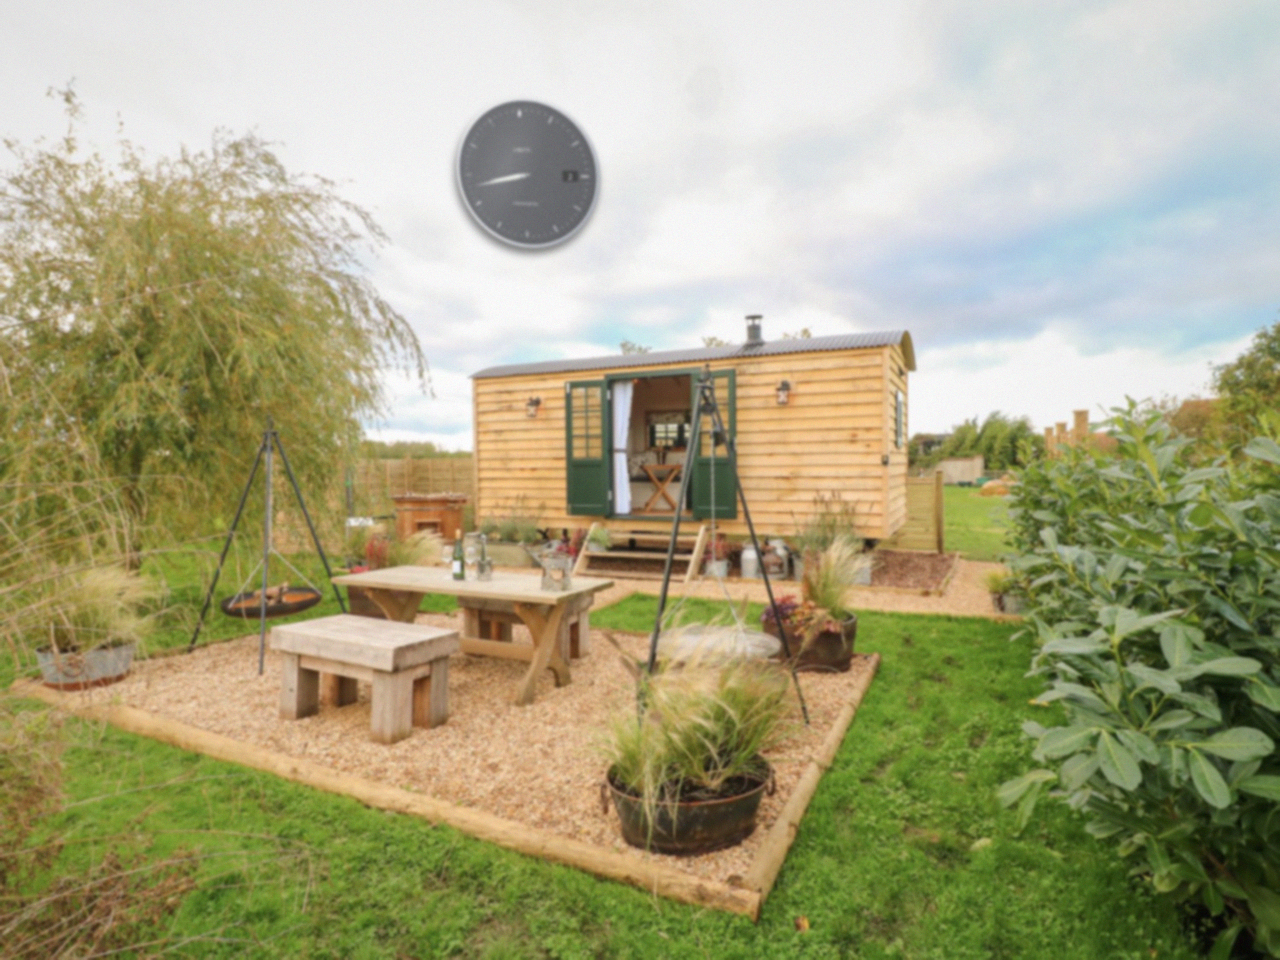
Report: 8 h 43 min
